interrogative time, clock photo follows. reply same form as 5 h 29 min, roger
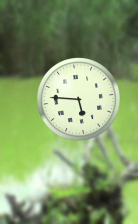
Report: 5 h 47 min
